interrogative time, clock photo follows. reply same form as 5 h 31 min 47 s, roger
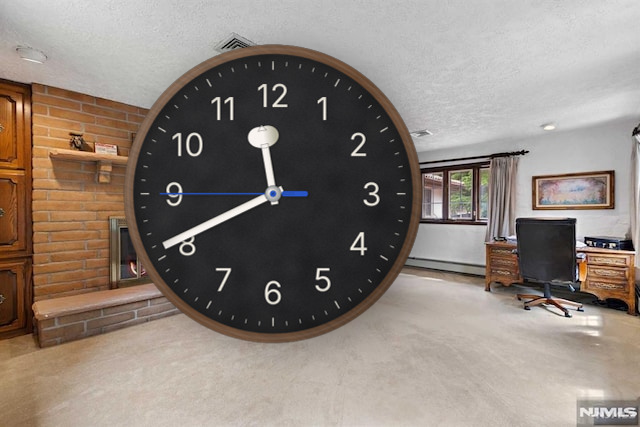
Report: 11 h 40 min 45 s
